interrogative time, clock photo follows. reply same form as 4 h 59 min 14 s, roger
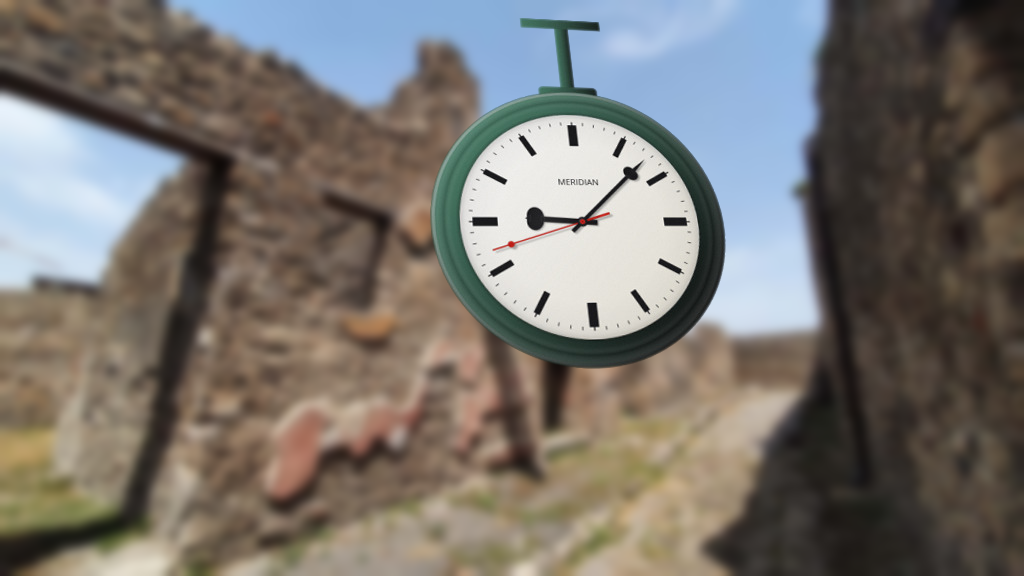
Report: 9 h 07 min 42 s
